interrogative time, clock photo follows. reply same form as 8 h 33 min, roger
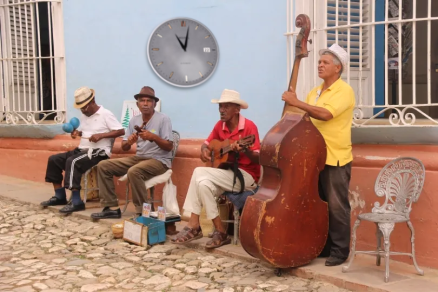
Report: 11 h 02 min
